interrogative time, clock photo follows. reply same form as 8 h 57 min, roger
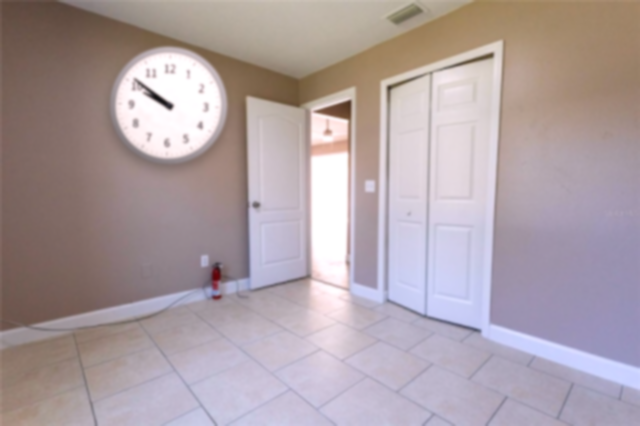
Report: 9 h 51 min
